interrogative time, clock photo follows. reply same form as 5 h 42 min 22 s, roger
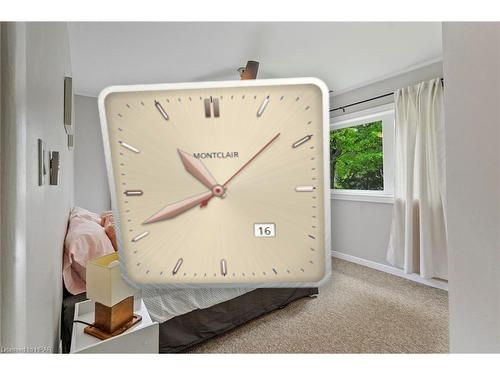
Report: 10 h 41 min 08 s
